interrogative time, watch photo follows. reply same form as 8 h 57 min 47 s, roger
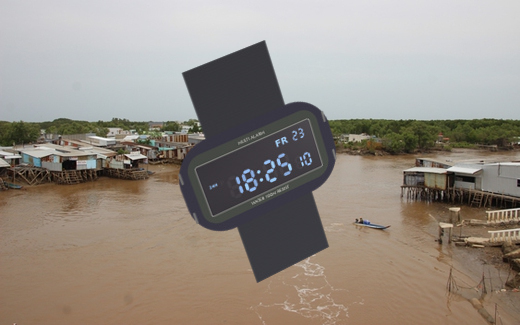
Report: 18 h 25 min 10 s
